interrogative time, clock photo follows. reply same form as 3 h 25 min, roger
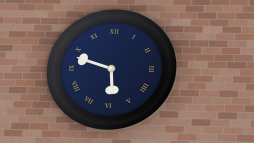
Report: 5 h 48 min
